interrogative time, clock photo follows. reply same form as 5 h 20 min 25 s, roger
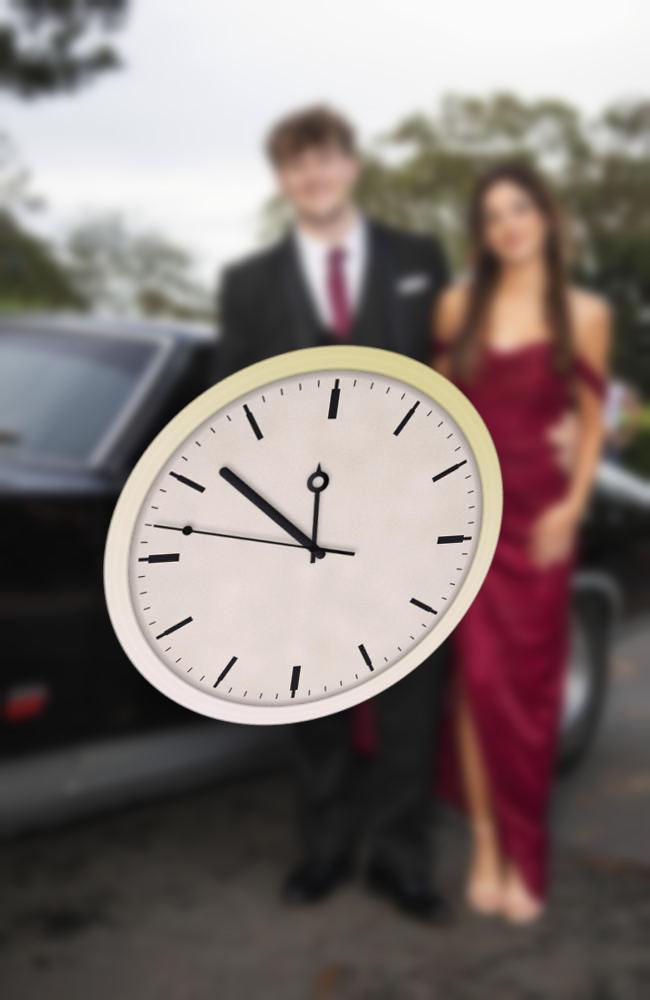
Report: 11 h 51 min 47 s
